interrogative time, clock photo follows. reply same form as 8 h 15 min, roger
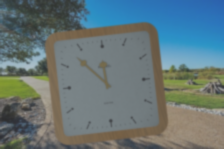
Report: 11 h 53 min
